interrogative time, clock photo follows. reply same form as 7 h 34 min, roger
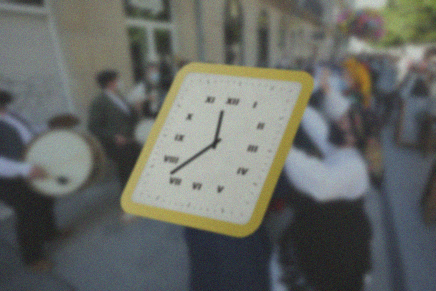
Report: 11 h 37 min
